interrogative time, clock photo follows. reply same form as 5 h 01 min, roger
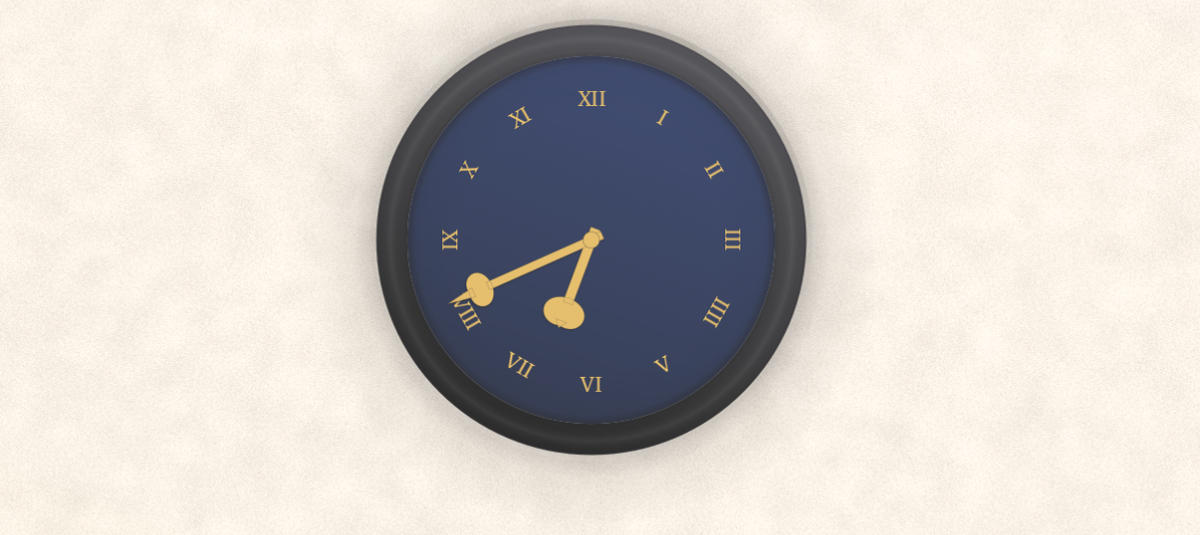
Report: 6 h 41 min
